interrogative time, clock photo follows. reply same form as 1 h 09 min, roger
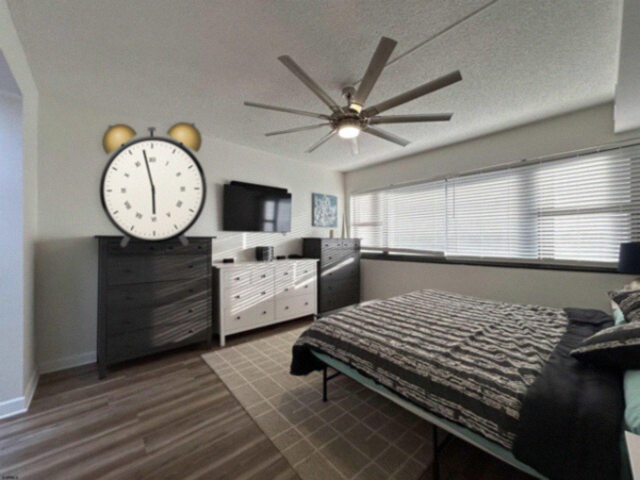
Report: 5 h 58 min
